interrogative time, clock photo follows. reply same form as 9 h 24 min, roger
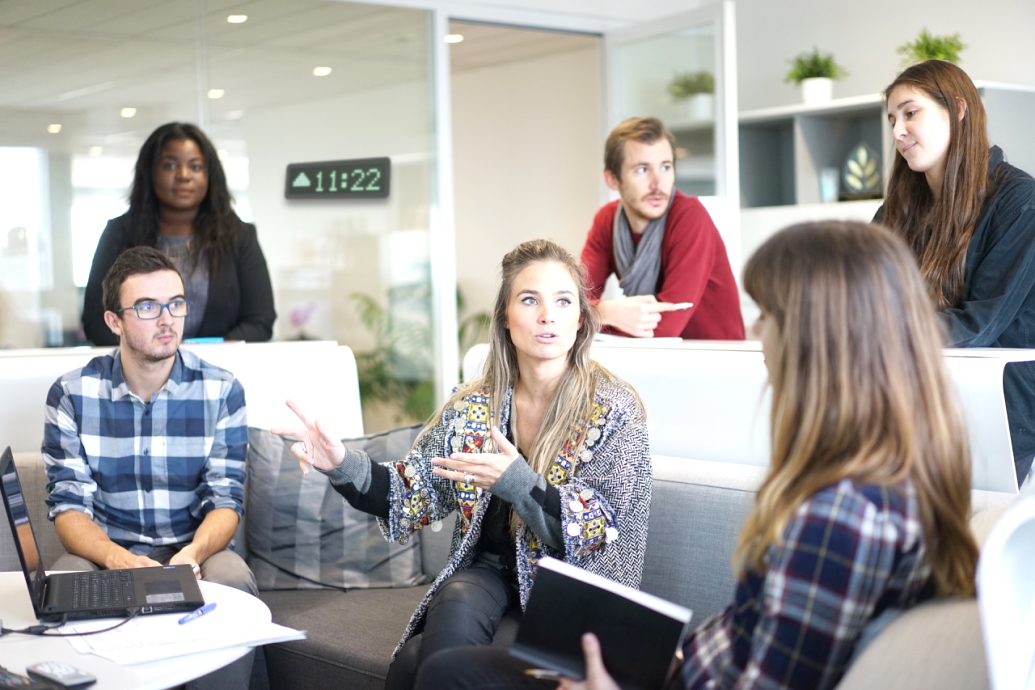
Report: 11 h 22 min
